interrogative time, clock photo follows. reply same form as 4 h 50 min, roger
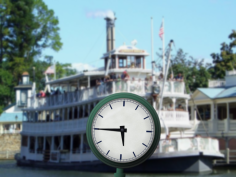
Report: 5 h 45 min
